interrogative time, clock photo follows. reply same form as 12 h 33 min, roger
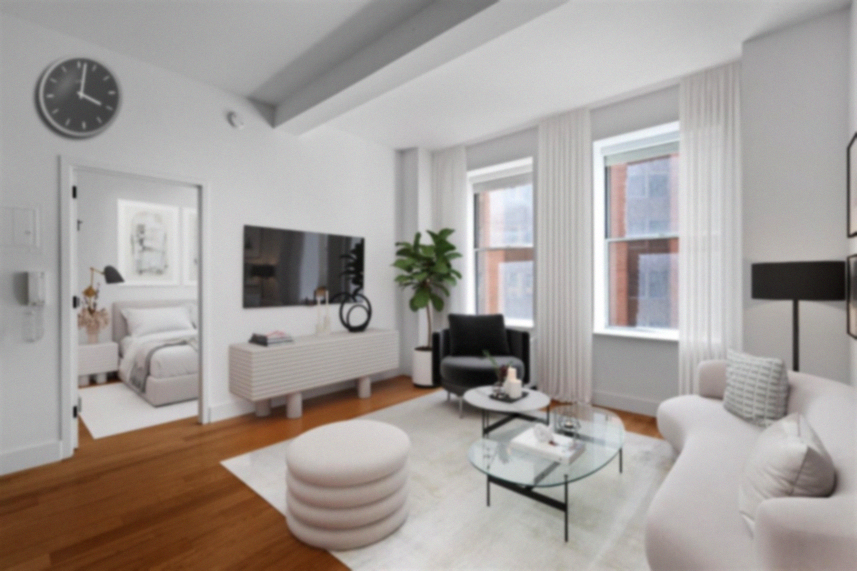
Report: 4 h 02 min
